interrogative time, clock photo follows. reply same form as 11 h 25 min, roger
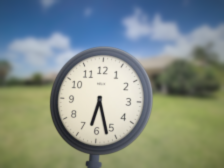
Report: 6 h 27 min
